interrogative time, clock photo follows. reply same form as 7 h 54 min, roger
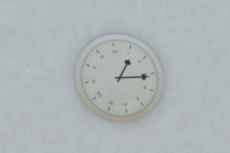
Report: 1 h 16 min
